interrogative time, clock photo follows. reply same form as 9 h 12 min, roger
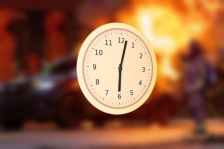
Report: 6 h 02 min
